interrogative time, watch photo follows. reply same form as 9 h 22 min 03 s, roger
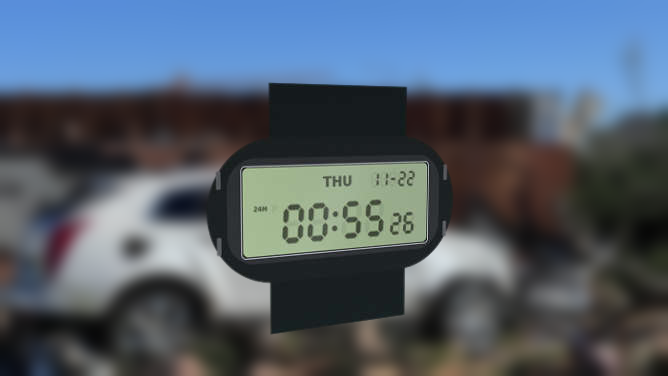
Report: 0 h 55 min 26 s
